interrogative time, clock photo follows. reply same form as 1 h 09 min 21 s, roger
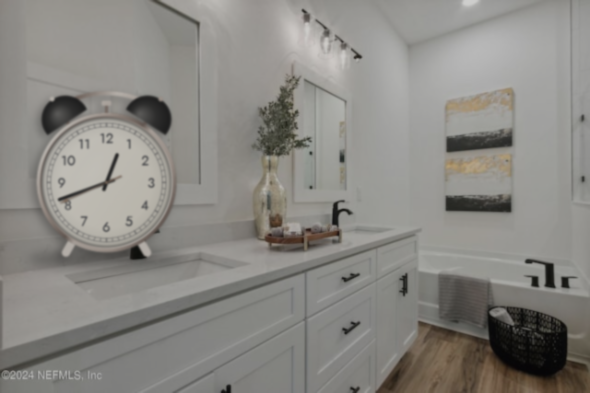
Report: 12 h 41 min 41 s
